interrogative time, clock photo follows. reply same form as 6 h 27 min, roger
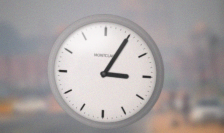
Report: 3 h 05 min
